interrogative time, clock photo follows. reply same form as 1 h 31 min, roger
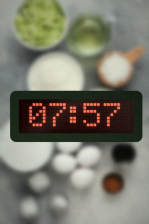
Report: 7 h 57 min
